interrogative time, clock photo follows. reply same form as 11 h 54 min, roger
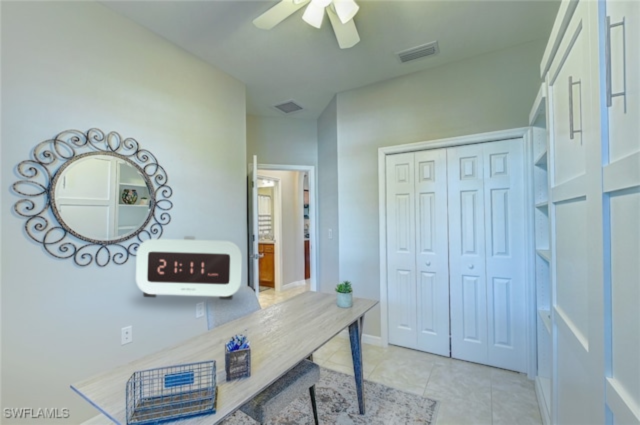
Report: 21 h 11 min
